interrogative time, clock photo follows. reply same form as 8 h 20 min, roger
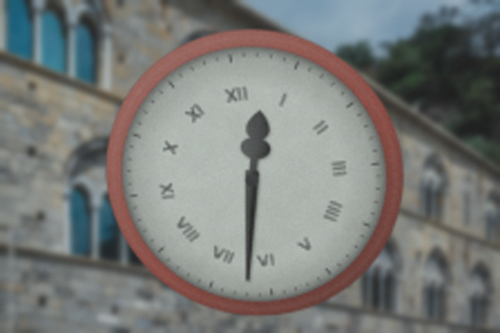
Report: 12 h 32 min
